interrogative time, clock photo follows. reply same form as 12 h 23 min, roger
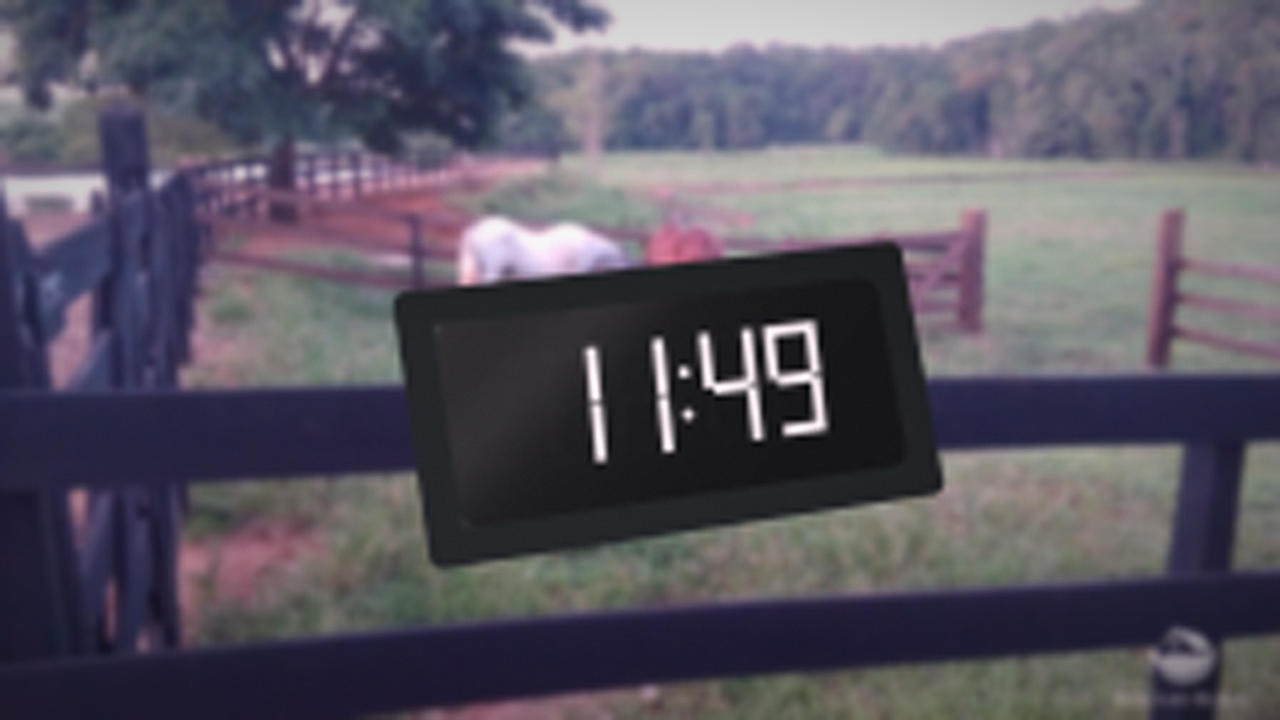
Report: 11 h 49 min
